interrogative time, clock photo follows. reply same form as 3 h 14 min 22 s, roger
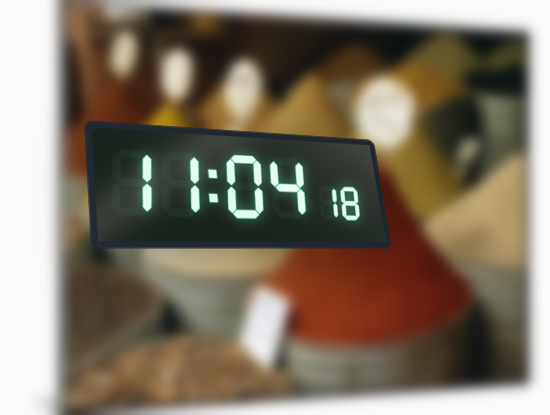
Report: 11 h 04 min 18 s
